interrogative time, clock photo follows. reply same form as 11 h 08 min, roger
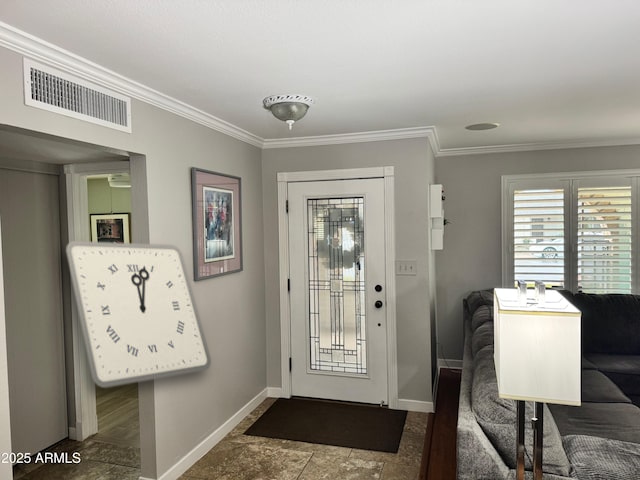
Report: 12 h 03 min
